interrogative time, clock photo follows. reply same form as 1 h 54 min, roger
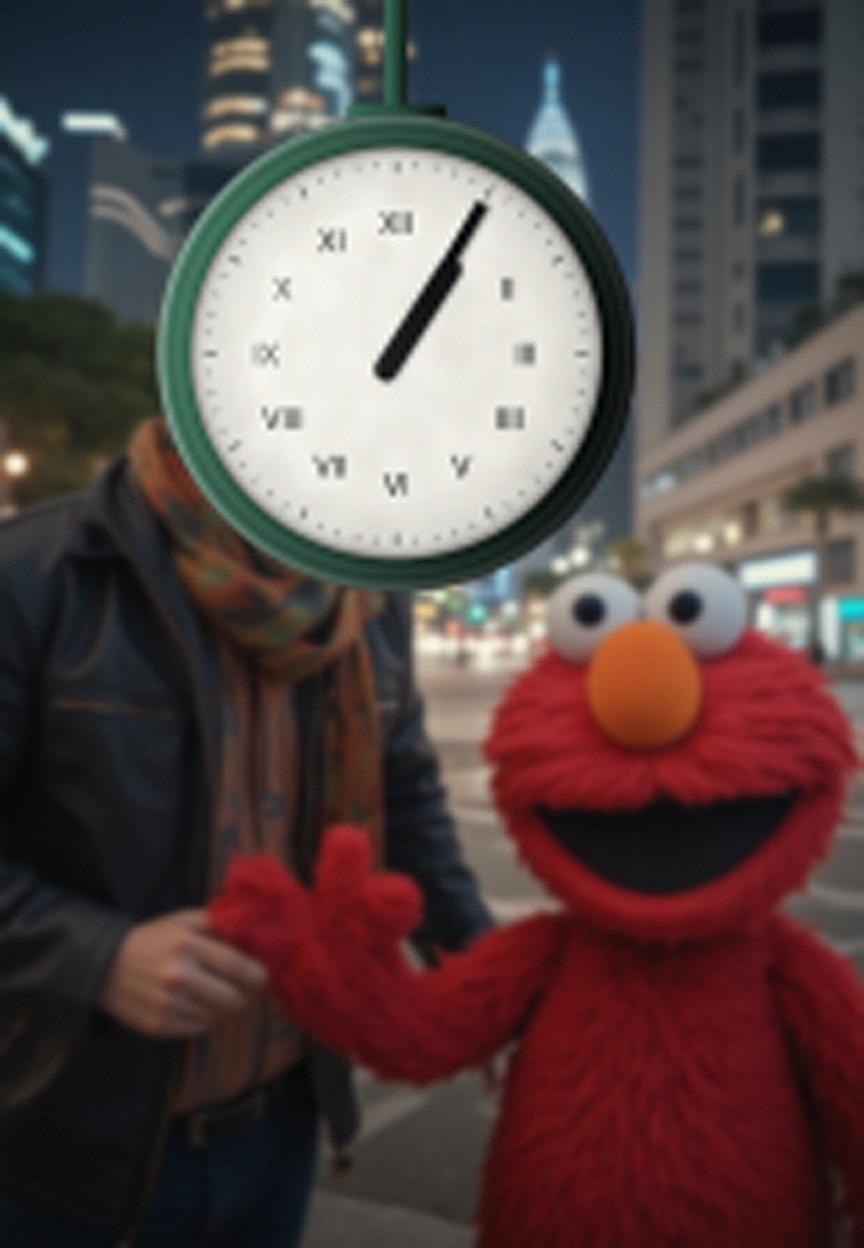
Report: 1 h 05 min
